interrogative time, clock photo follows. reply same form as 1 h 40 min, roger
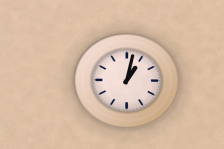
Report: 1 h 02 min
